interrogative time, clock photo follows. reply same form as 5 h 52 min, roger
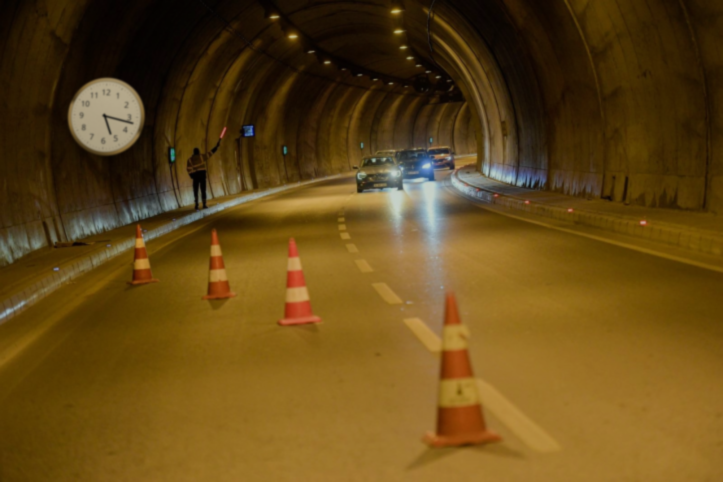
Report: 5 h 17 min
